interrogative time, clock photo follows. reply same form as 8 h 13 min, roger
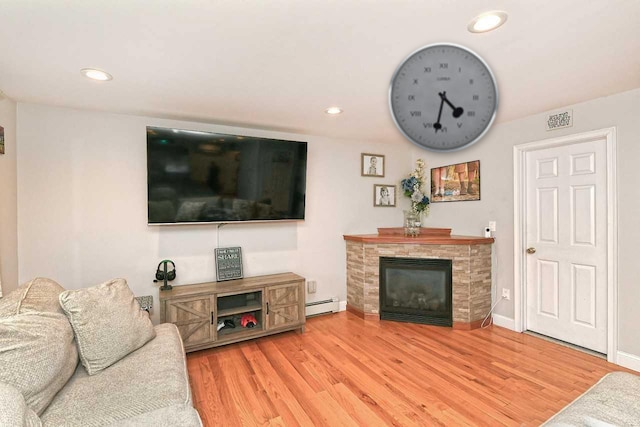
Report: 4 h 32 min
